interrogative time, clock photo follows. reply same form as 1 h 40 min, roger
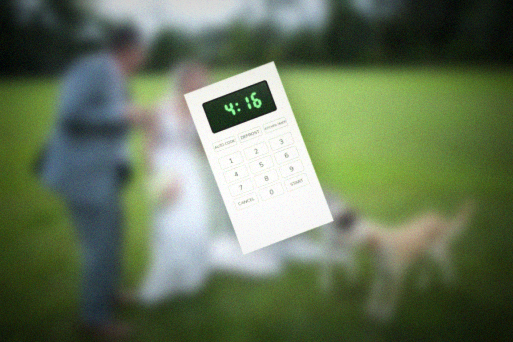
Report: 4 h 16 min
